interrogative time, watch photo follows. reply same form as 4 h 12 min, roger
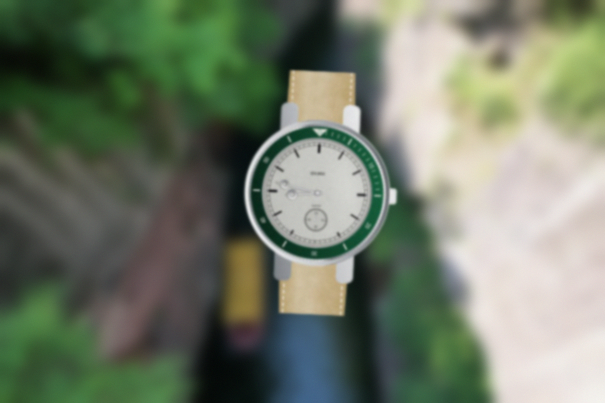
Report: 8 h 47 min
